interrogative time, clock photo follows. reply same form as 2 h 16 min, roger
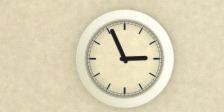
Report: 2 h 56 min
